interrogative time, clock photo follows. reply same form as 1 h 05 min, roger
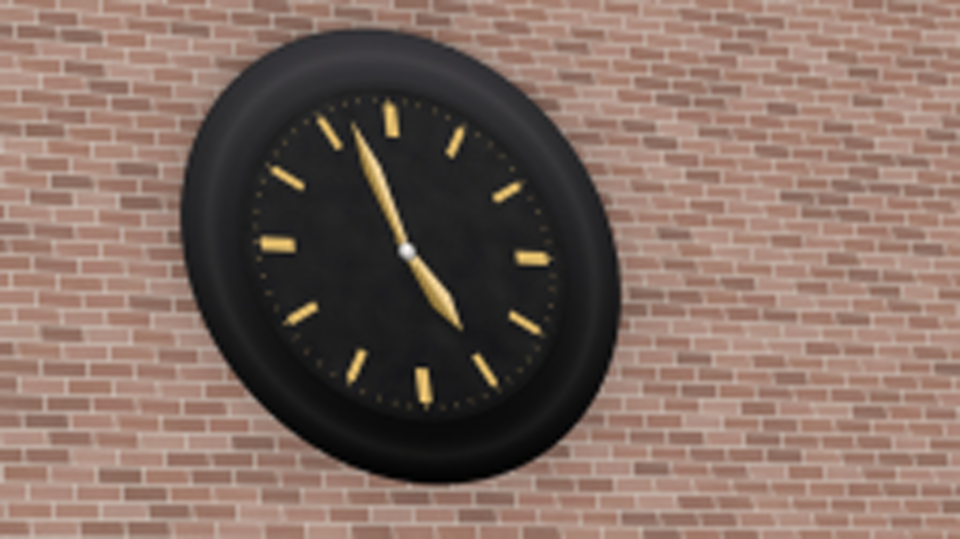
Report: 4 h 57 min
